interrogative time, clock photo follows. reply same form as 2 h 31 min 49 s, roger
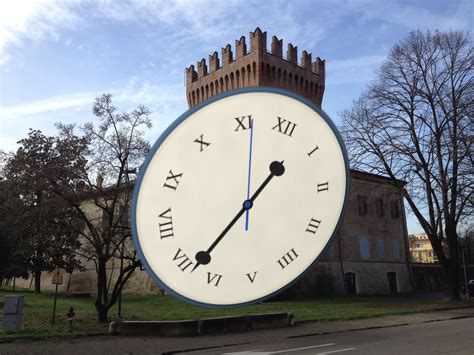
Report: 12 h 32 min 56 s
